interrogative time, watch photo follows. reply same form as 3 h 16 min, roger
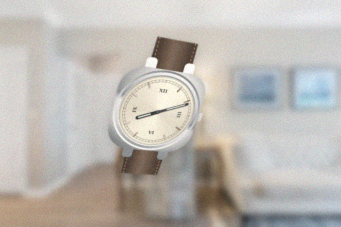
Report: 8 h 11 min
